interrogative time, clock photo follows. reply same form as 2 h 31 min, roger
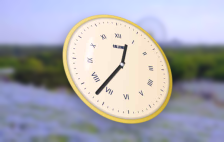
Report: 12 h 37 min
